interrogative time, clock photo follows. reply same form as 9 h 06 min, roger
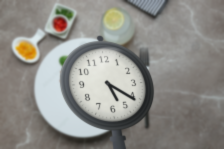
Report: 5 h 21 min
